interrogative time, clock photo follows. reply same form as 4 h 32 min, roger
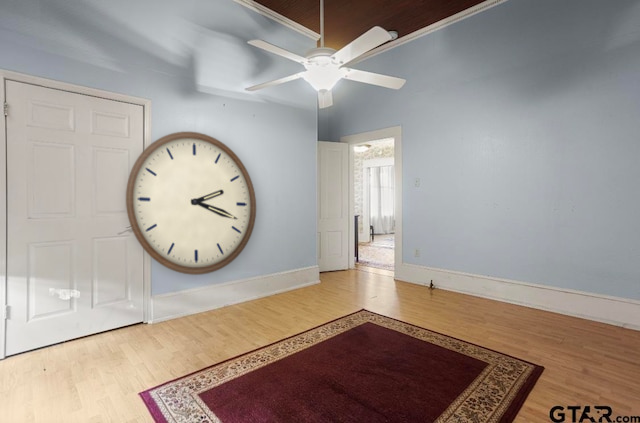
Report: 2 h 18 min
